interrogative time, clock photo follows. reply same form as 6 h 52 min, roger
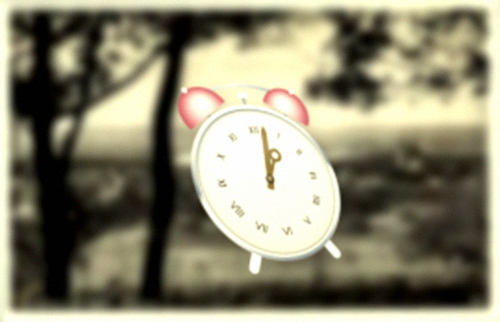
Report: 1 h 02 min
